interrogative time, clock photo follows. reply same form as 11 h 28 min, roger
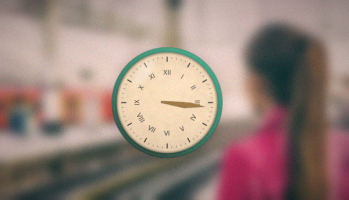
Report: 3 h 16 min
